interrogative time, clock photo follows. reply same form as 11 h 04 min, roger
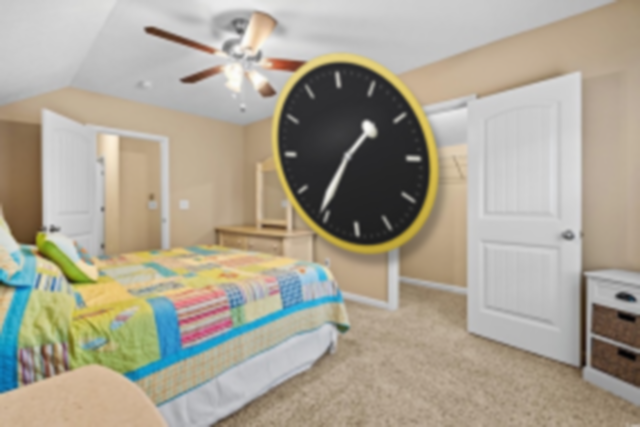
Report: 1 h 36 min
